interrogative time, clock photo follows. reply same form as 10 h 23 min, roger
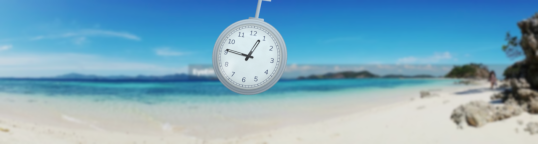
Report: 12 h 46 min
